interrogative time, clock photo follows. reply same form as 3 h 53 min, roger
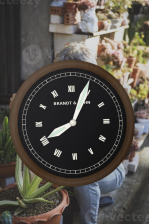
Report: 8 h 04 min
